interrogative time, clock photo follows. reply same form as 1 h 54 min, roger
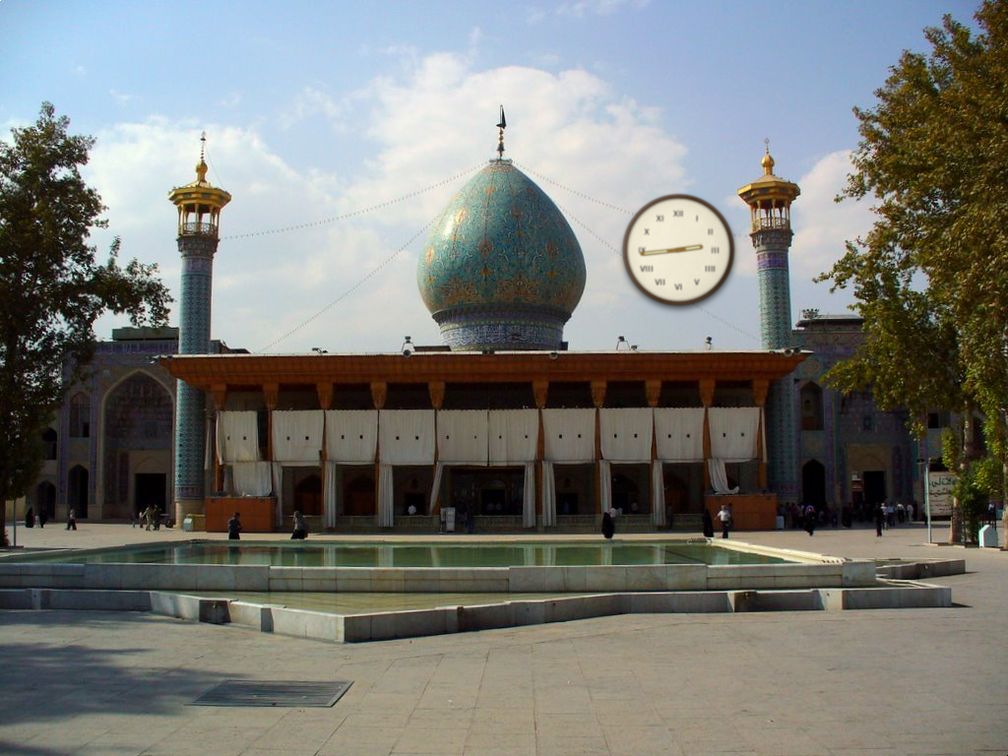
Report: 2 h 44 min
